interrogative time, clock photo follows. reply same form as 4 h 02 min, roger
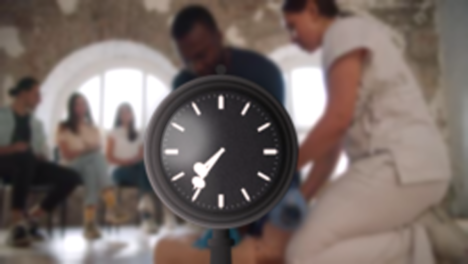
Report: 7 h 36 min
